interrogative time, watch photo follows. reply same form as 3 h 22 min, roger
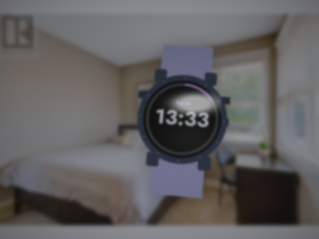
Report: 13 h 33 min
